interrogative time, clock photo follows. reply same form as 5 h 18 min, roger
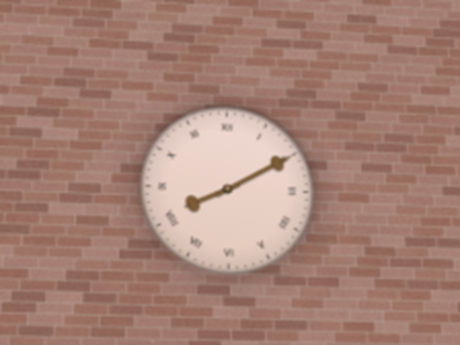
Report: 8 h 10 min
